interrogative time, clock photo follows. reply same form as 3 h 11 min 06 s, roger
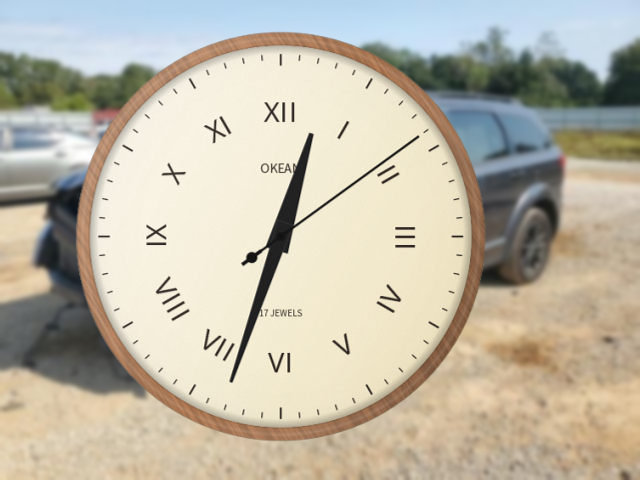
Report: 12 h 33 min 09 s
